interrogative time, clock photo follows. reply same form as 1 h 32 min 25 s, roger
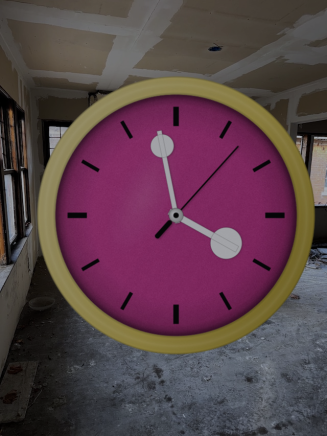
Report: 3 h 58 min 07 s
